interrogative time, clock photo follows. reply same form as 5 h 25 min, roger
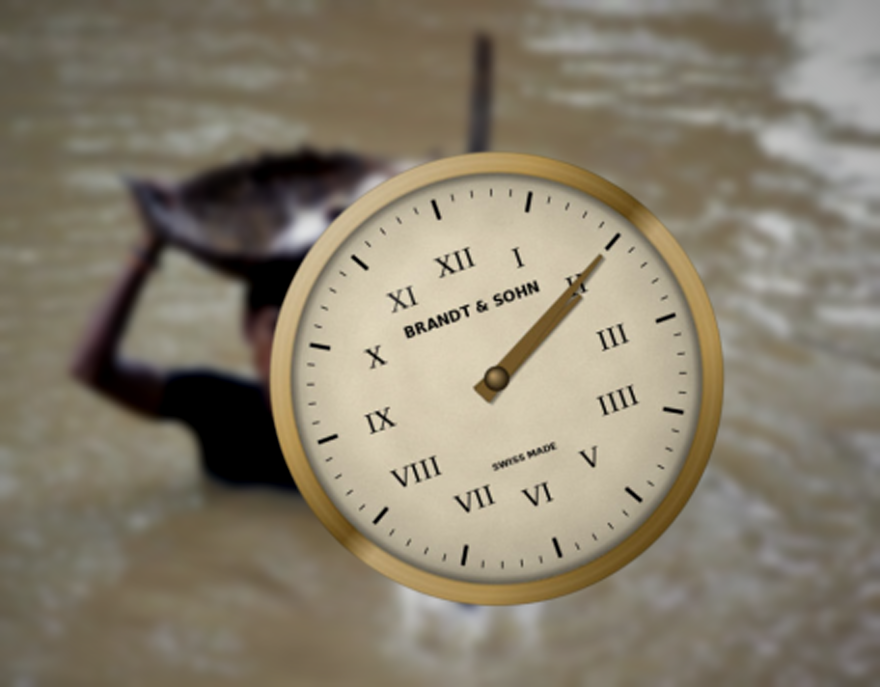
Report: 2 h 10 min
